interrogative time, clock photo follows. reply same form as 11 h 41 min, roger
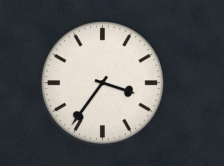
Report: 3 h 36 min
